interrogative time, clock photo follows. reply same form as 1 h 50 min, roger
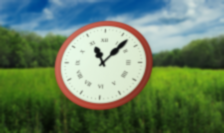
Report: 11 h 07 min
